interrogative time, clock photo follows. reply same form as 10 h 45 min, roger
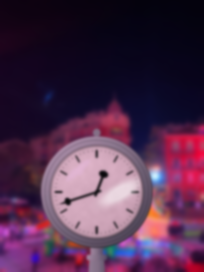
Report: 12 h 42 min
